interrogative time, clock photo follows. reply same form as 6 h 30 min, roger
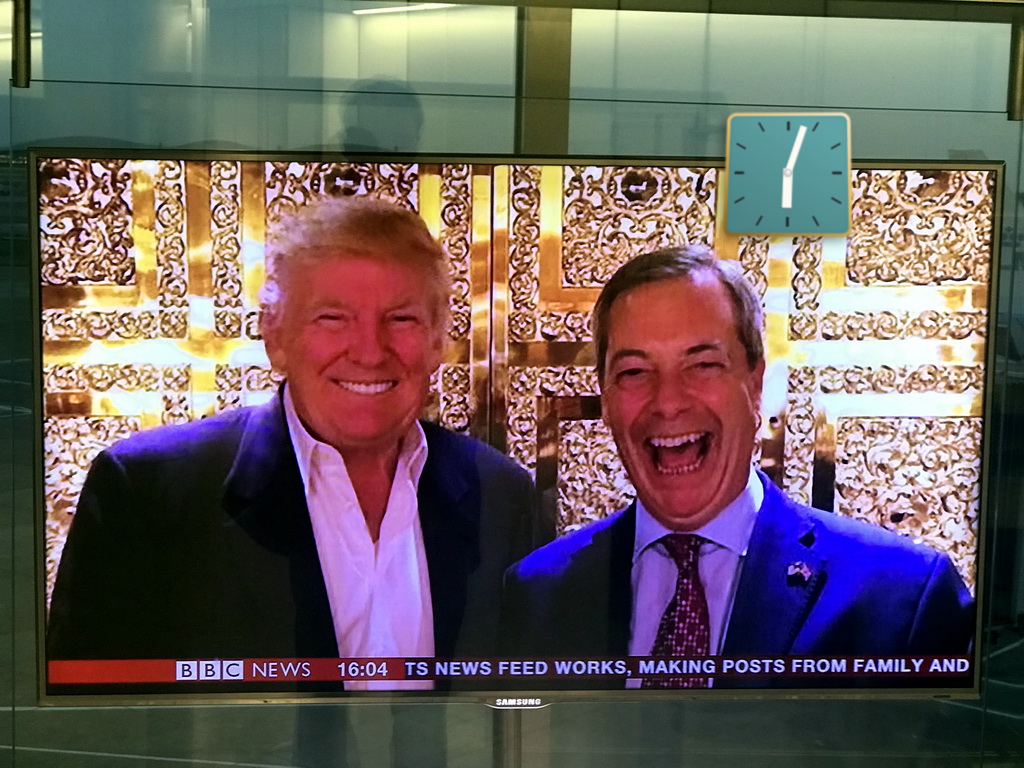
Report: 6 h 03 min
